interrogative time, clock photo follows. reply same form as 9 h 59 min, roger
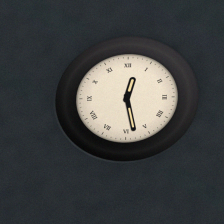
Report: 12 h 28 min
